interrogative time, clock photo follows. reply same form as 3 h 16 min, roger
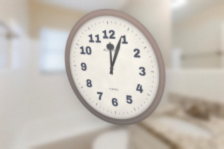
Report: 12 h 04 min
